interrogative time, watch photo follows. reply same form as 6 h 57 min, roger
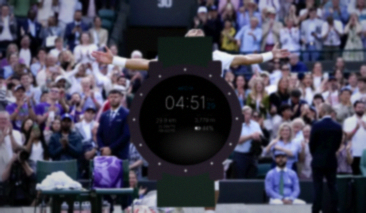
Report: 4 h 51 min
